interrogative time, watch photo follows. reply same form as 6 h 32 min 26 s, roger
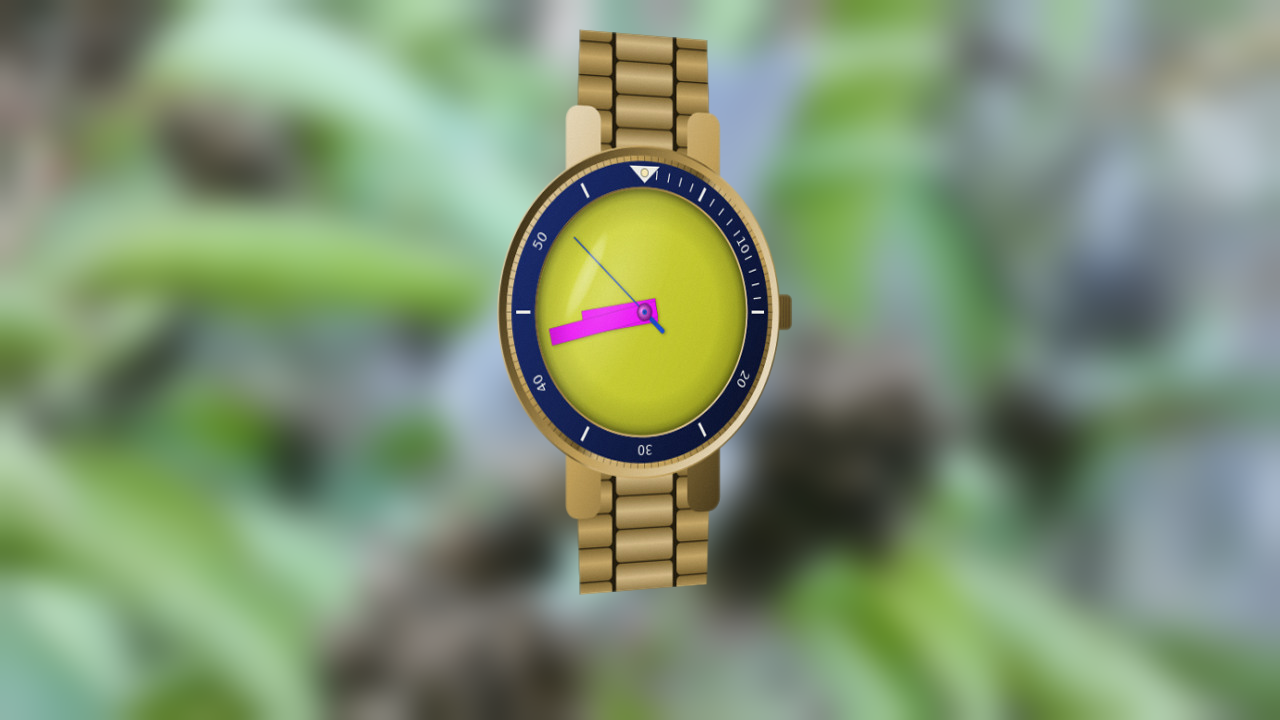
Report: 8 h 42 min 52 s
